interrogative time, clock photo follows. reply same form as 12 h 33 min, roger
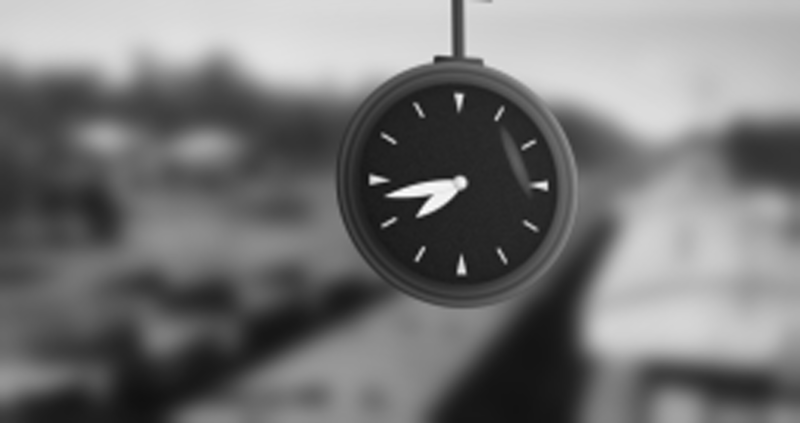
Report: 7 h 43 min
